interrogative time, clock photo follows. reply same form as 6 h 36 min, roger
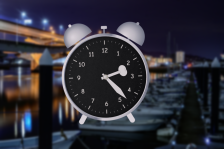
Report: 2 h 23 min
